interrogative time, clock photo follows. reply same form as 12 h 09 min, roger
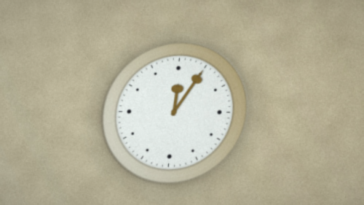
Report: 12 h 05 min
